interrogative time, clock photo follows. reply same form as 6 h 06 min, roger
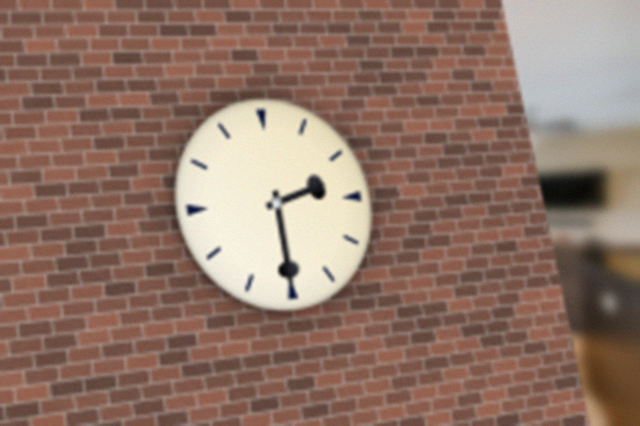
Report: 2 h 30 min
